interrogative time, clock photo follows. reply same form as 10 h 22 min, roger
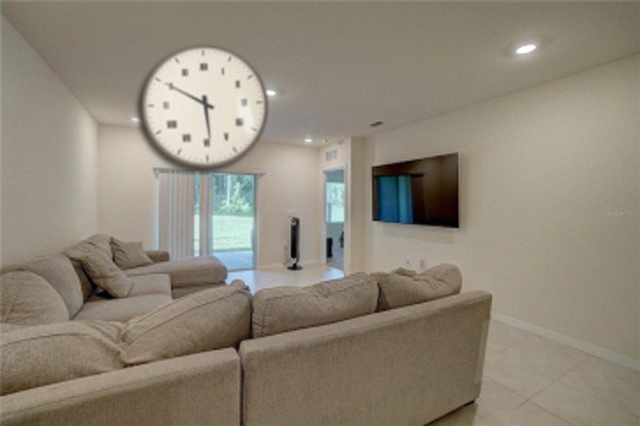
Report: 5 h 50 min
